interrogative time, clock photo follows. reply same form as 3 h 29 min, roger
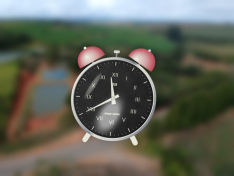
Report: 11 h 40 min
